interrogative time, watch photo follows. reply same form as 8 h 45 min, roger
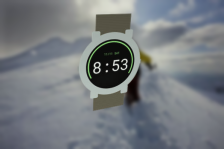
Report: 8 h 53 min
